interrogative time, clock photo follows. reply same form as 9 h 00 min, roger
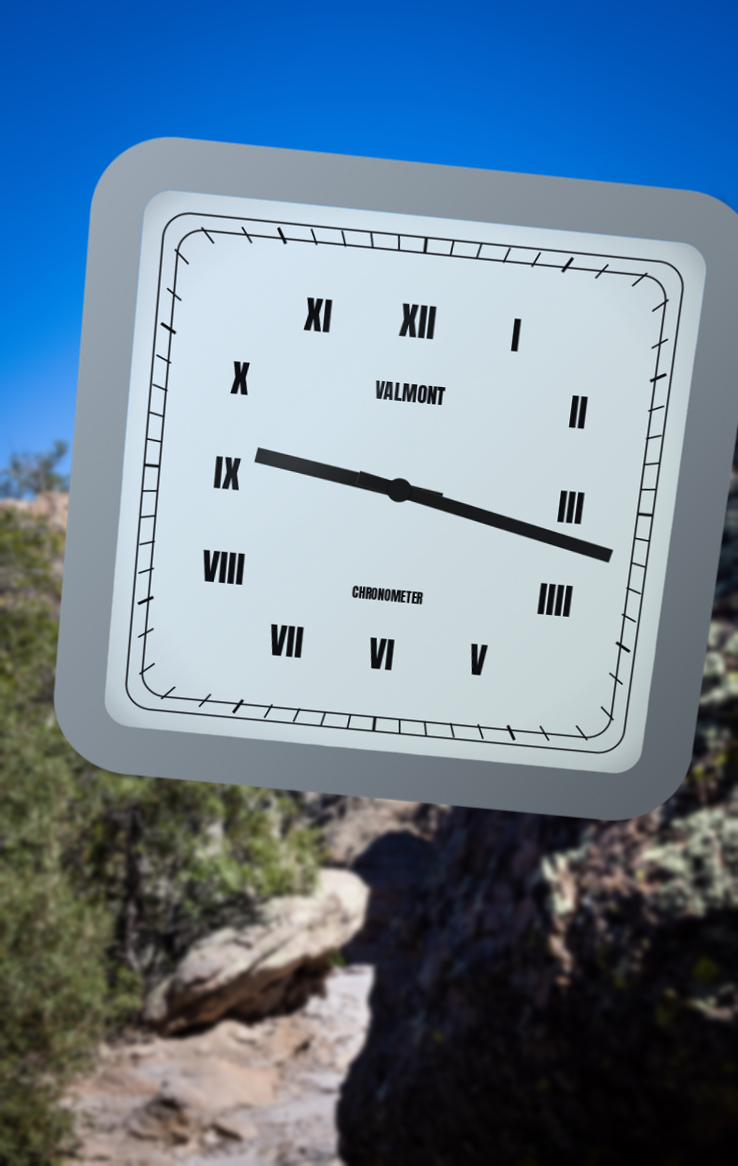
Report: 9 h 17 min
